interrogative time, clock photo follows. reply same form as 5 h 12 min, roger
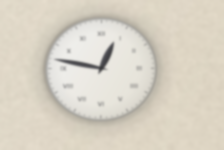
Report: 12 h 47 min
